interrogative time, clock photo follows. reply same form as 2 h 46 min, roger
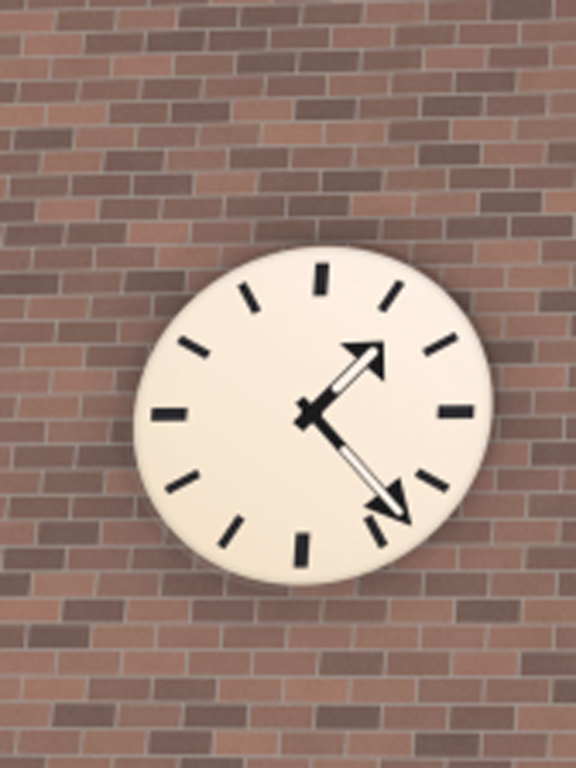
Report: 1 h 23 min
